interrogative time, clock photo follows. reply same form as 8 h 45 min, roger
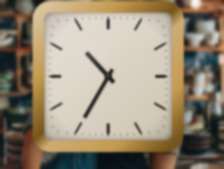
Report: 10 h 35 min
